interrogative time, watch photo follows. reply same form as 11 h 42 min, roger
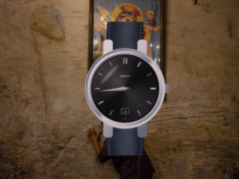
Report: 8 h 44 min
